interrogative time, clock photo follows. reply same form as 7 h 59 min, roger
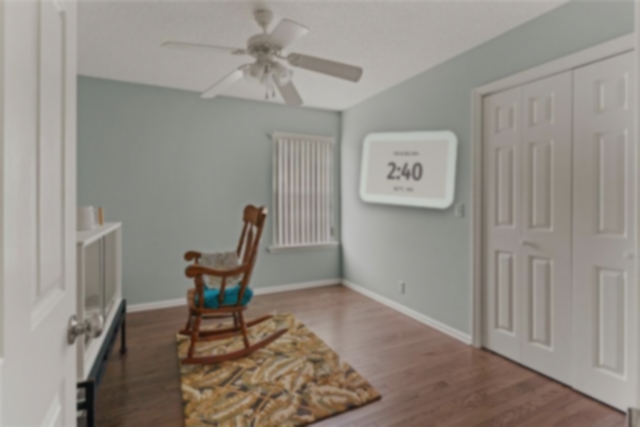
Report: 2 h 40 min
